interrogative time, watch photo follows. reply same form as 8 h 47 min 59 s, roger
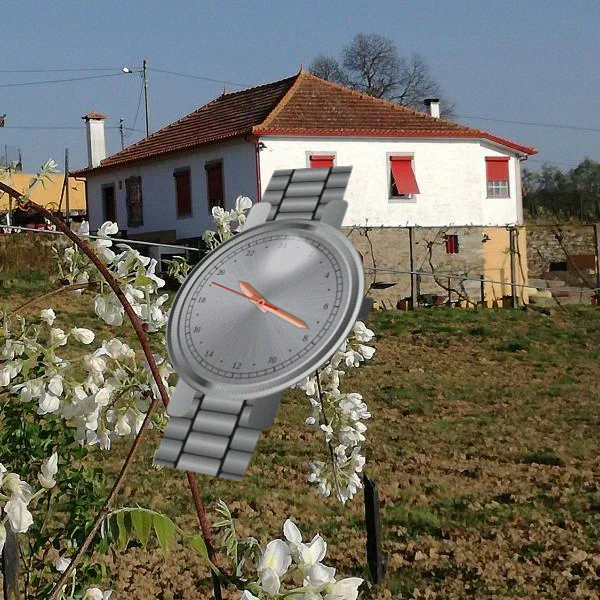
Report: 20 h 18 min 48 s
